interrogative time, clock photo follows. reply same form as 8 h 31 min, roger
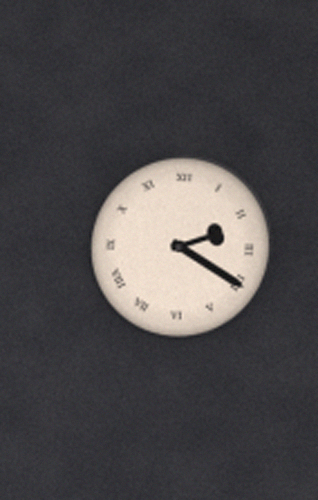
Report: 2 h 20 min
